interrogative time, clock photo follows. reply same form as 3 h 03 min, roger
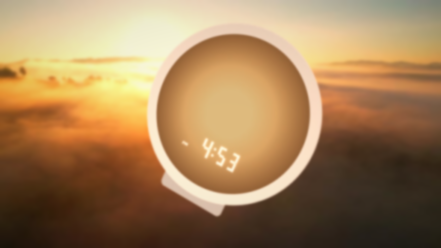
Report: 4 h 53 min
